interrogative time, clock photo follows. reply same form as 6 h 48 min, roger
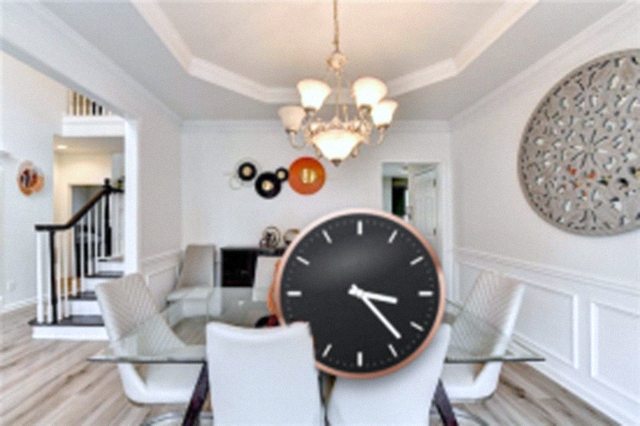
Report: 3 h 23 min
